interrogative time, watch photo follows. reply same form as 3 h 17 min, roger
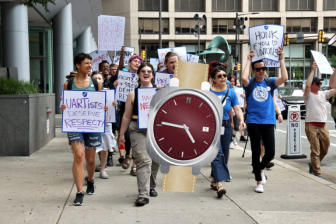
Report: 4 h 46 min
